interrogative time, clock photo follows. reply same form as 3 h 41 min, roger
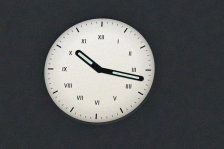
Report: 10 h 17 min
